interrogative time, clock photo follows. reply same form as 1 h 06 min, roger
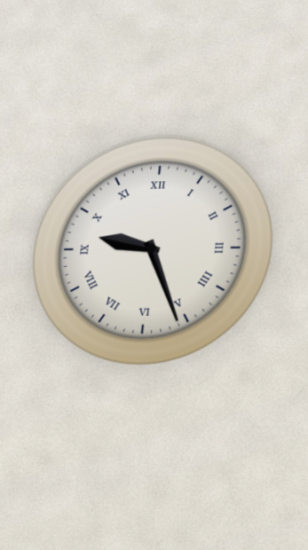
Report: 9 h 26 min
